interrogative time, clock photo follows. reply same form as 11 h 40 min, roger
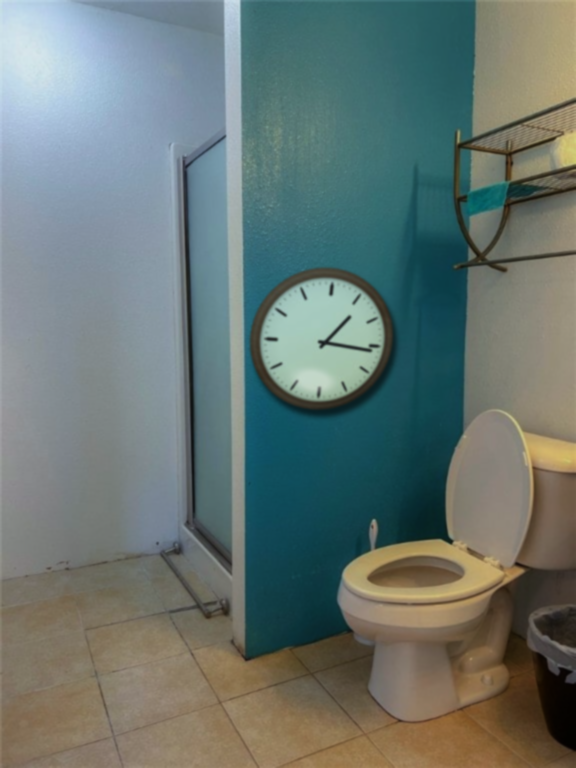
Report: 1 h 16 min
